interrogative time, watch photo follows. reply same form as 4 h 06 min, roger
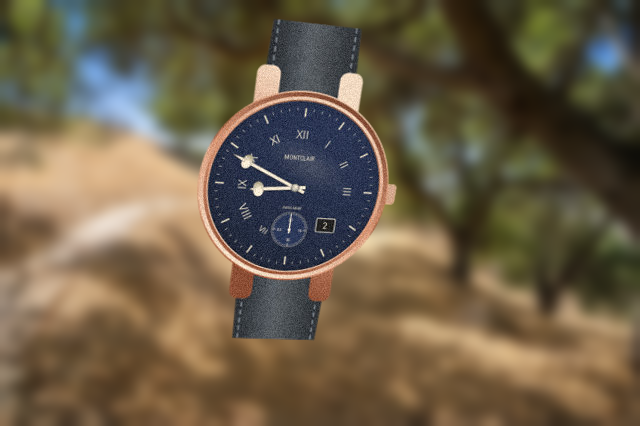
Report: 8 h 49 min
